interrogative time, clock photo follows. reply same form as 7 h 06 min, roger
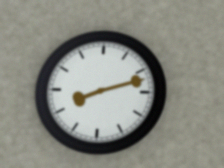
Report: 8 h 12 min
